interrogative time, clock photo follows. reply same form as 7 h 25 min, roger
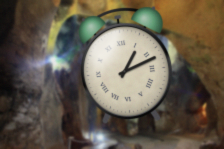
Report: 1 h 12 min
